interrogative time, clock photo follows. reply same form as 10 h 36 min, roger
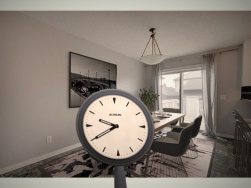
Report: 9 h 40 min
